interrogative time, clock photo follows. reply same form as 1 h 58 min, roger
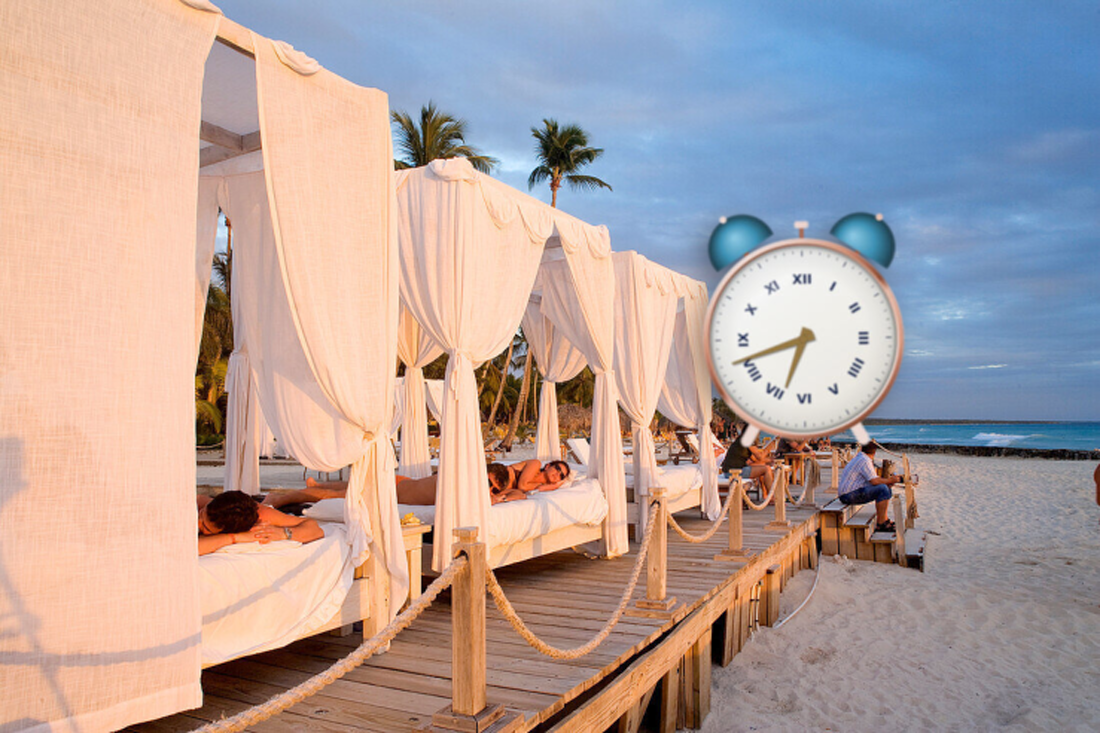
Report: 6 h 42 min
